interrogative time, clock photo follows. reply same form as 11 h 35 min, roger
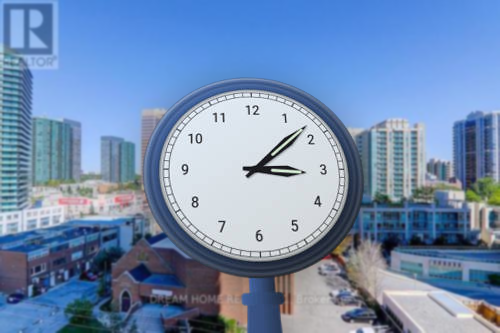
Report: 3 h 08 min
